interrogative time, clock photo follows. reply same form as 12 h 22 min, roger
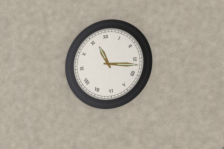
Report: 11 h 17 min
